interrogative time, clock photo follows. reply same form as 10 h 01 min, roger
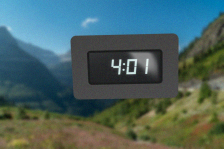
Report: 4 h 01 min
